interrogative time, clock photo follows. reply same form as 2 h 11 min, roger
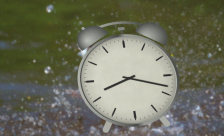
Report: 8 h 18 min
